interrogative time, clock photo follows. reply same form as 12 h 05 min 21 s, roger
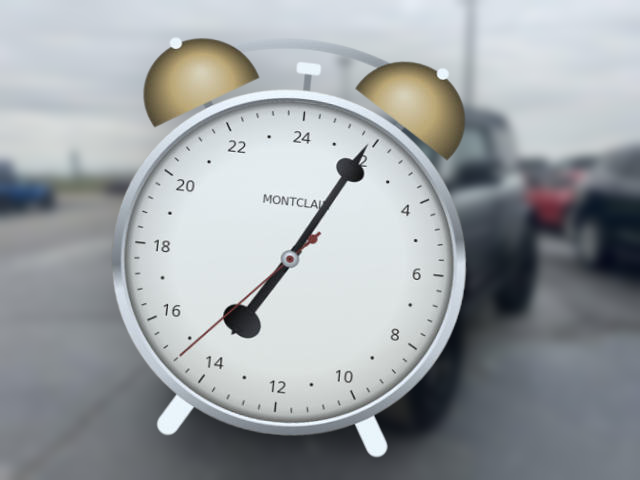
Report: 14 h 04 min 37 s
